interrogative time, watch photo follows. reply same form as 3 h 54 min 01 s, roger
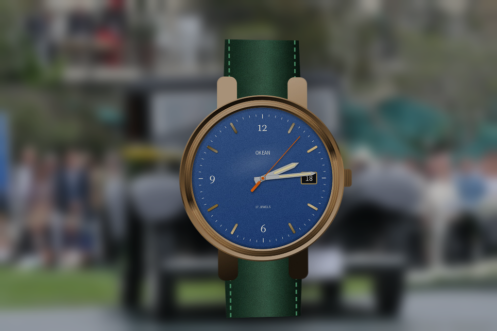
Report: 2 h 14 min 07 s
